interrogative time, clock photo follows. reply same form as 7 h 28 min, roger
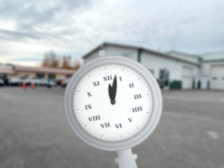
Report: 12 h 03 min
